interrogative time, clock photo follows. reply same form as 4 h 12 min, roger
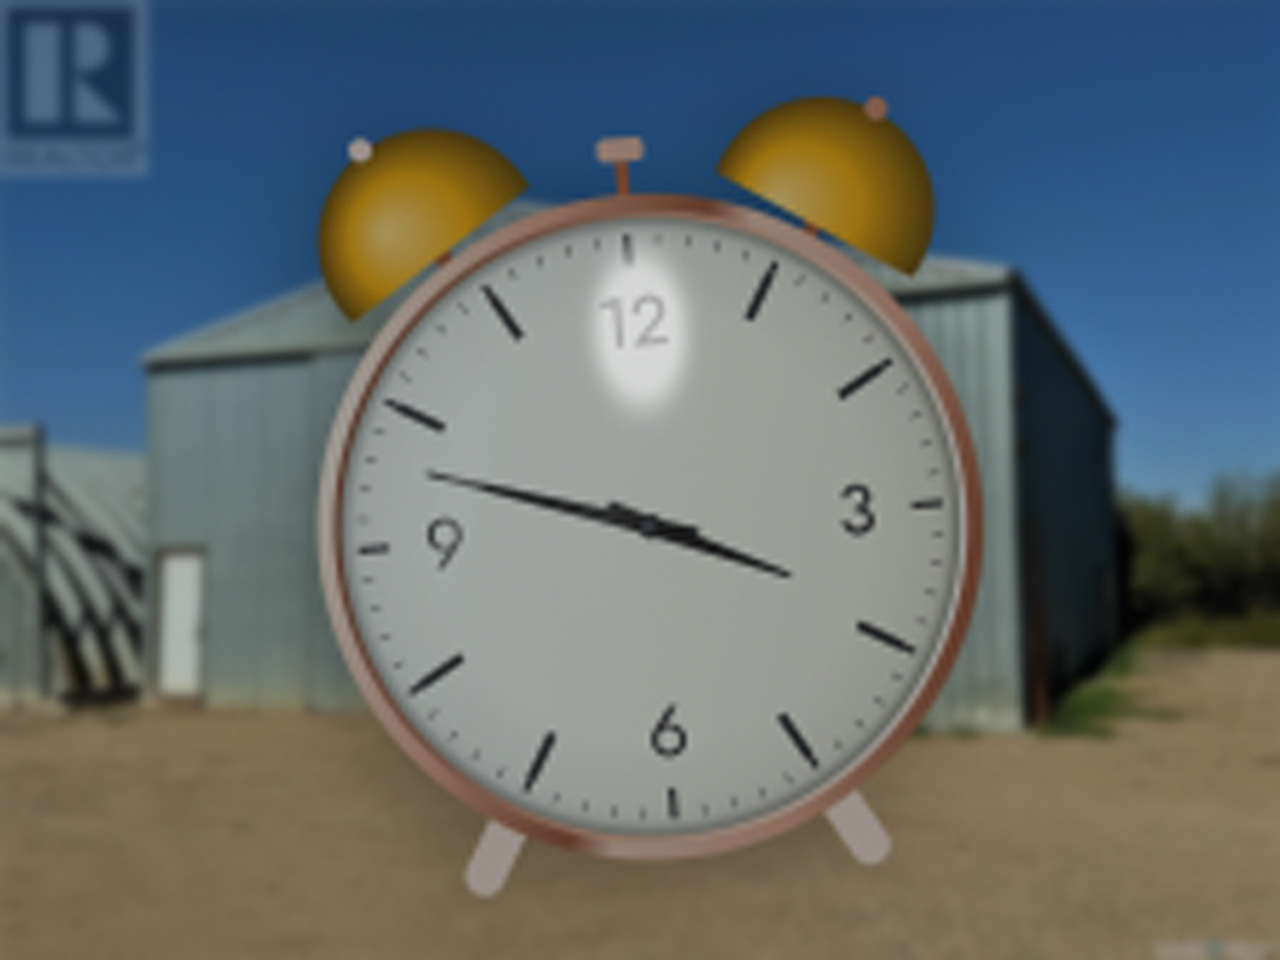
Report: 3 h 48 min
